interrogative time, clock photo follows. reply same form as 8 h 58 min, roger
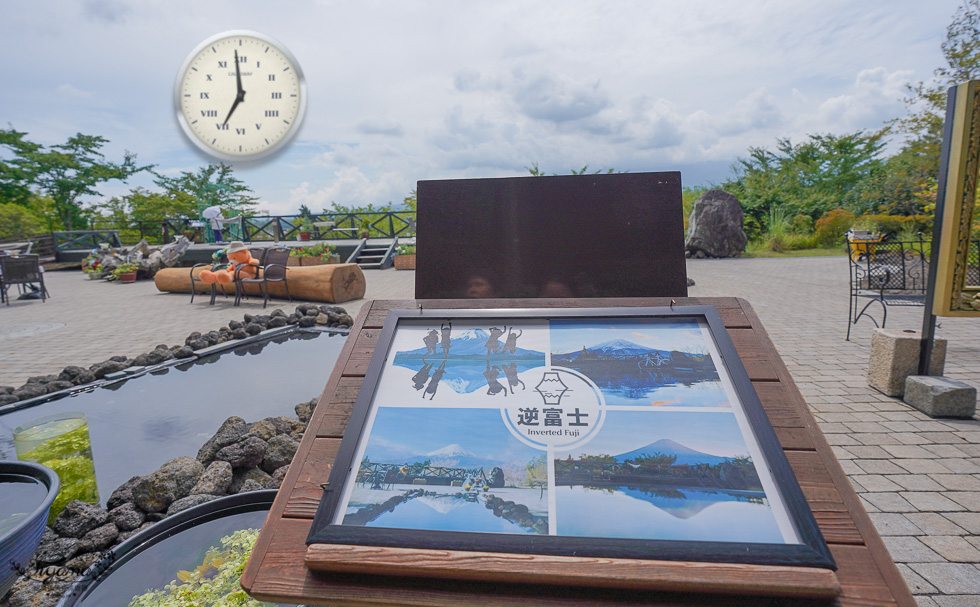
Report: 6 h 59 min
